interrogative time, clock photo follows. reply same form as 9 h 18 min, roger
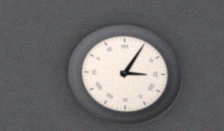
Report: 3 h 05 min
